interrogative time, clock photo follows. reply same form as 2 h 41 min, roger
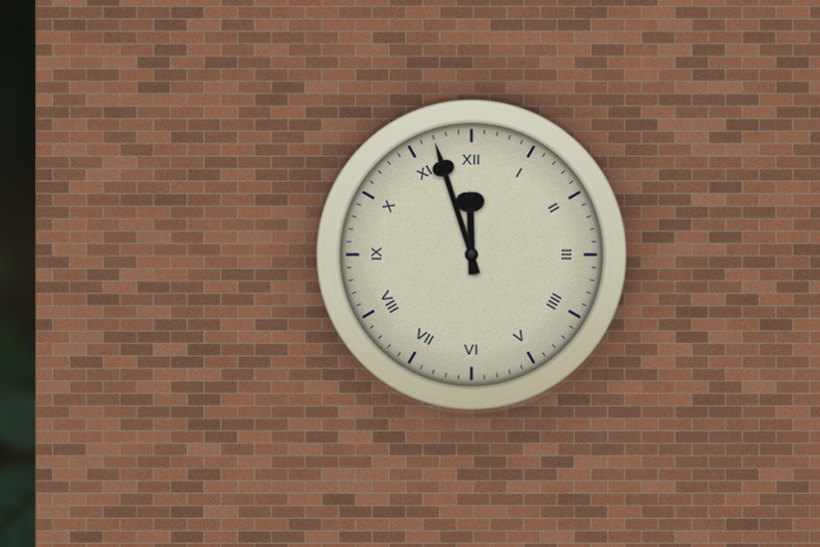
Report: 11 h 57 min
